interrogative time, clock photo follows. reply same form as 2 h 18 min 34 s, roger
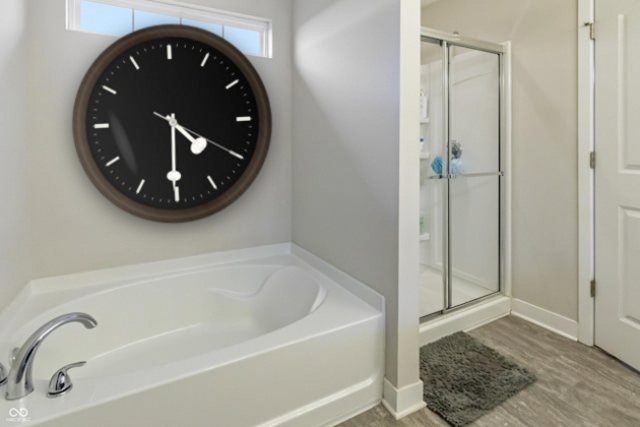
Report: 4 h 30 min 20 s
